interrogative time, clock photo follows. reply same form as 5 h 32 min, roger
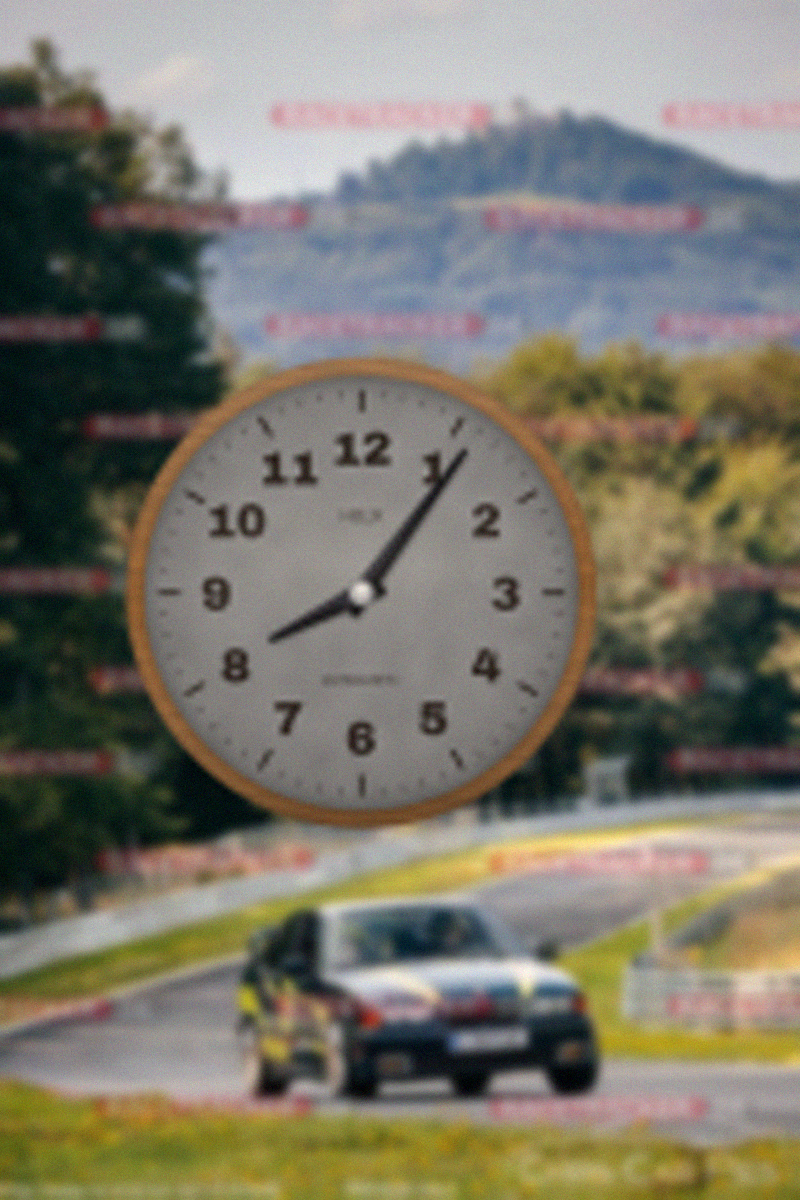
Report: 8 h 06 min
